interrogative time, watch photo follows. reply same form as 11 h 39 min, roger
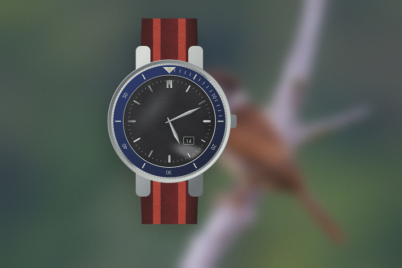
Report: 5 h 11 min
